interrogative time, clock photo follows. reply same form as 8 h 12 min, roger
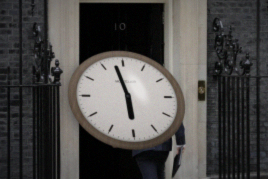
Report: 5 h 58 min
